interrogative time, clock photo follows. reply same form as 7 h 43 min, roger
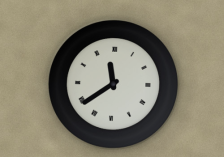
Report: 11 h 39 min
